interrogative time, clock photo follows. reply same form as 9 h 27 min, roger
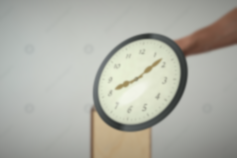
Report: 8 h 08 min
